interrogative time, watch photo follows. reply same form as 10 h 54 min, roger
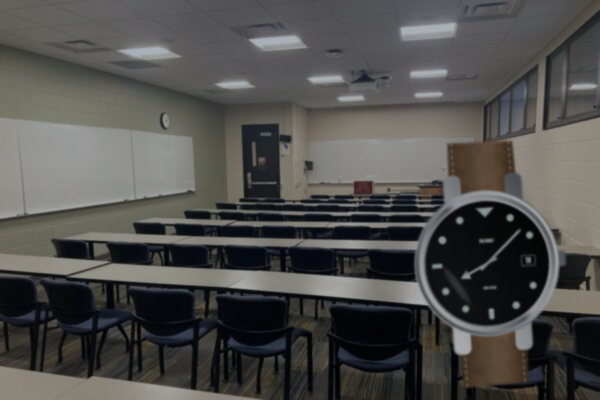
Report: 8 h 08 min
